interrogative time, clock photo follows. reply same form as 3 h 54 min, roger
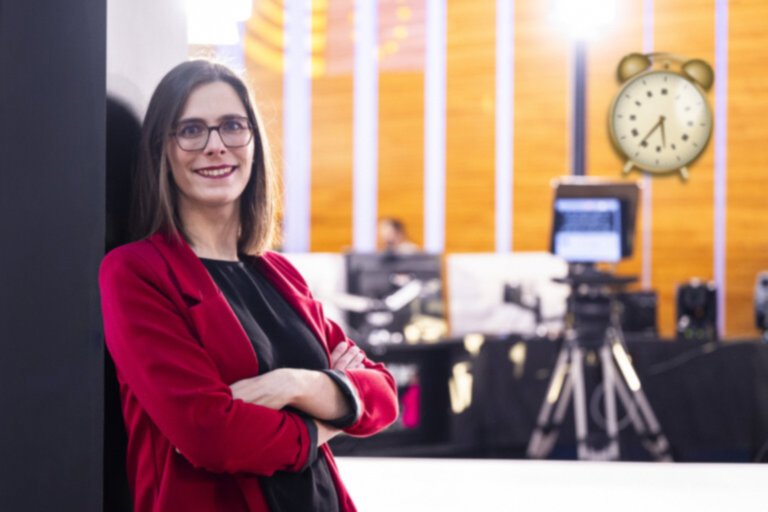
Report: 5 h 36 min
